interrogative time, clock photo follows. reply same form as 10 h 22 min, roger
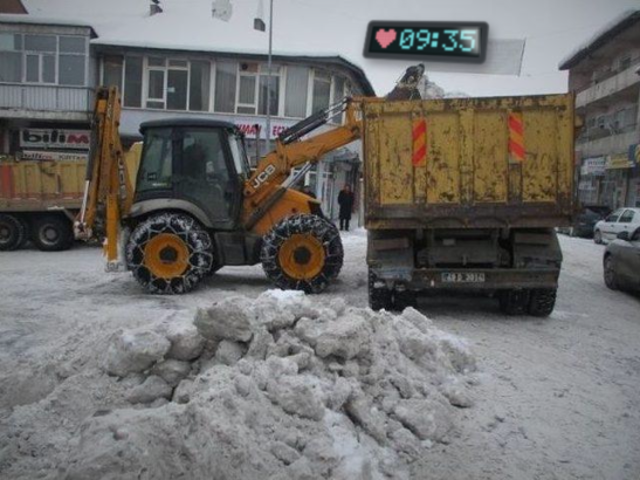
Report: 9 h 35 min
